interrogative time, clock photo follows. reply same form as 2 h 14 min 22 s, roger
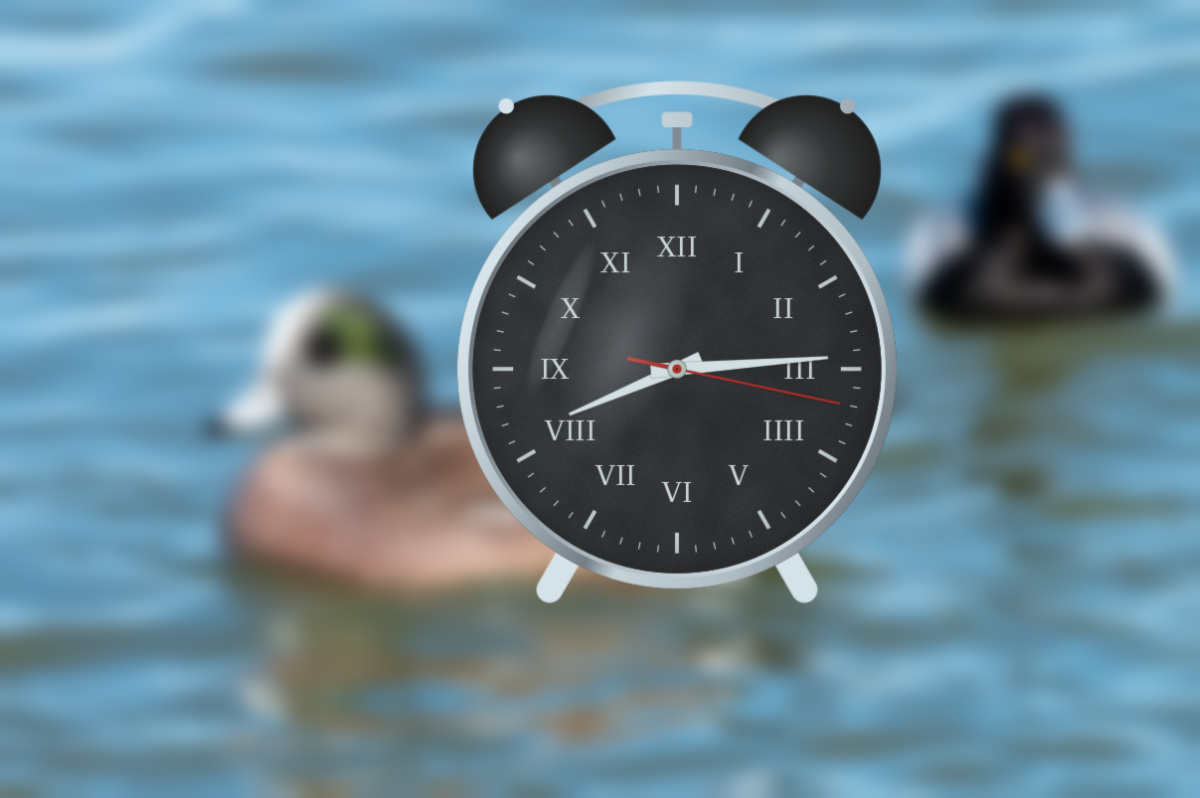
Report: 8 h 14 min 17 s
